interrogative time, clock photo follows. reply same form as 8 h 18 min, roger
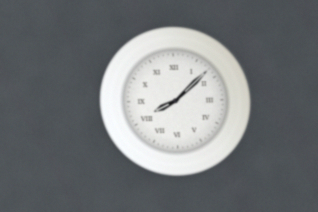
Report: 8 h 08 min
